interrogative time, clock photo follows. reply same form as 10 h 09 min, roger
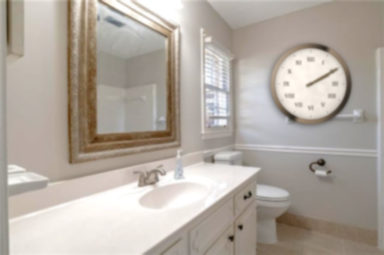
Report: 2 h 10 min
